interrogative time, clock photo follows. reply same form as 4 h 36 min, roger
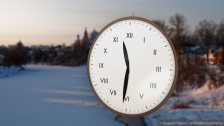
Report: 11 h 31 min
